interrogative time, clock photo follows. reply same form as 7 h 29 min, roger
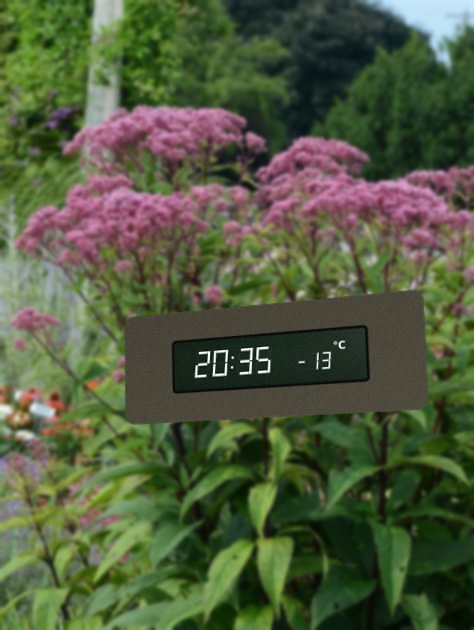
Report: 20 h 35 min
